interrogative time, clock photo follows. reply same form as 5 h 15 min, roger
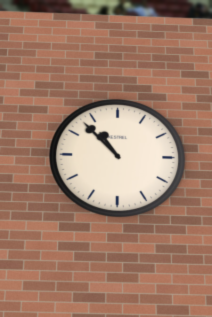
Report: 10 h 53 min
